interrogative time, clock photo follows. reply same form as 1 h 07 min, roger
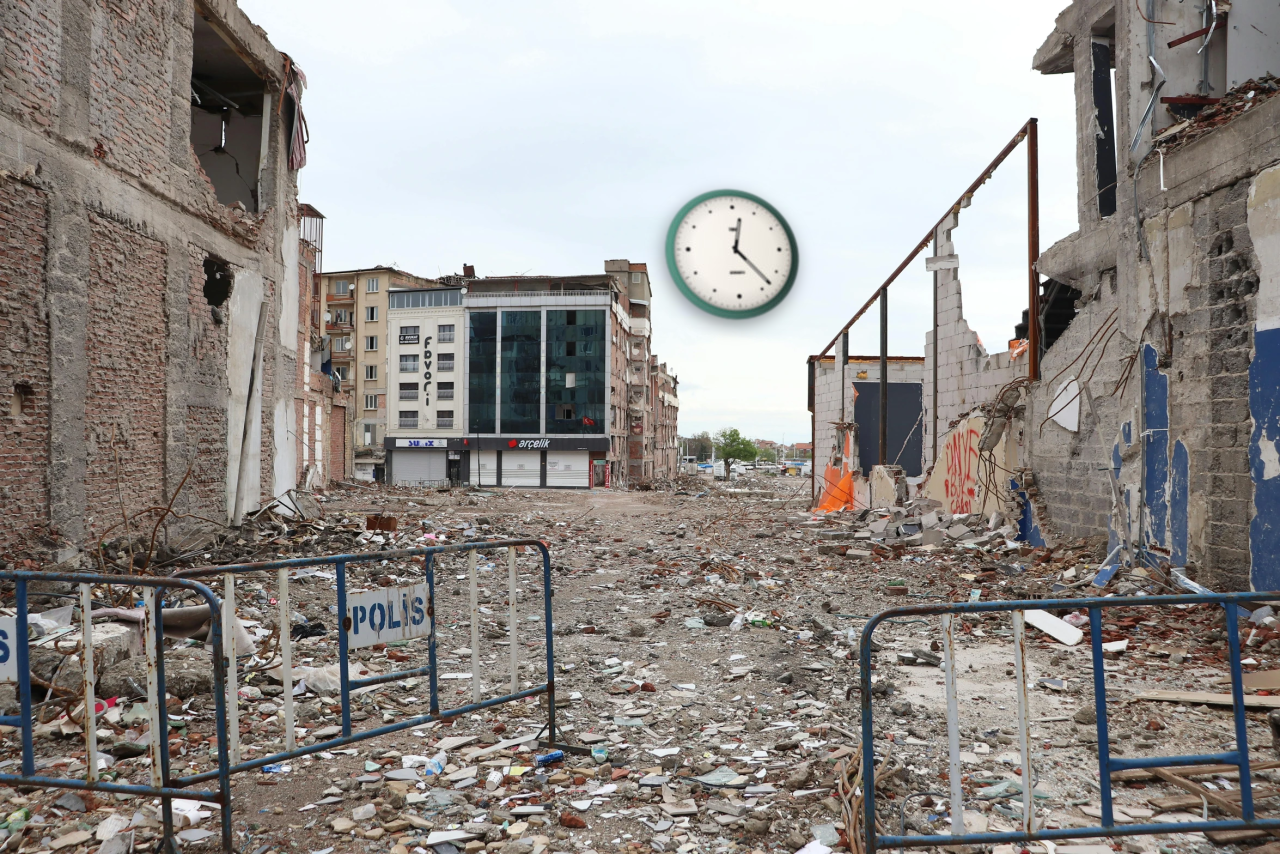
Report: 12 h 23 min
